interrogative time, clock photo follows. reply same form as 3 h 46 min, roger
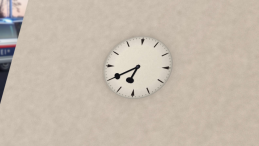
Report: 6 h 40 min
